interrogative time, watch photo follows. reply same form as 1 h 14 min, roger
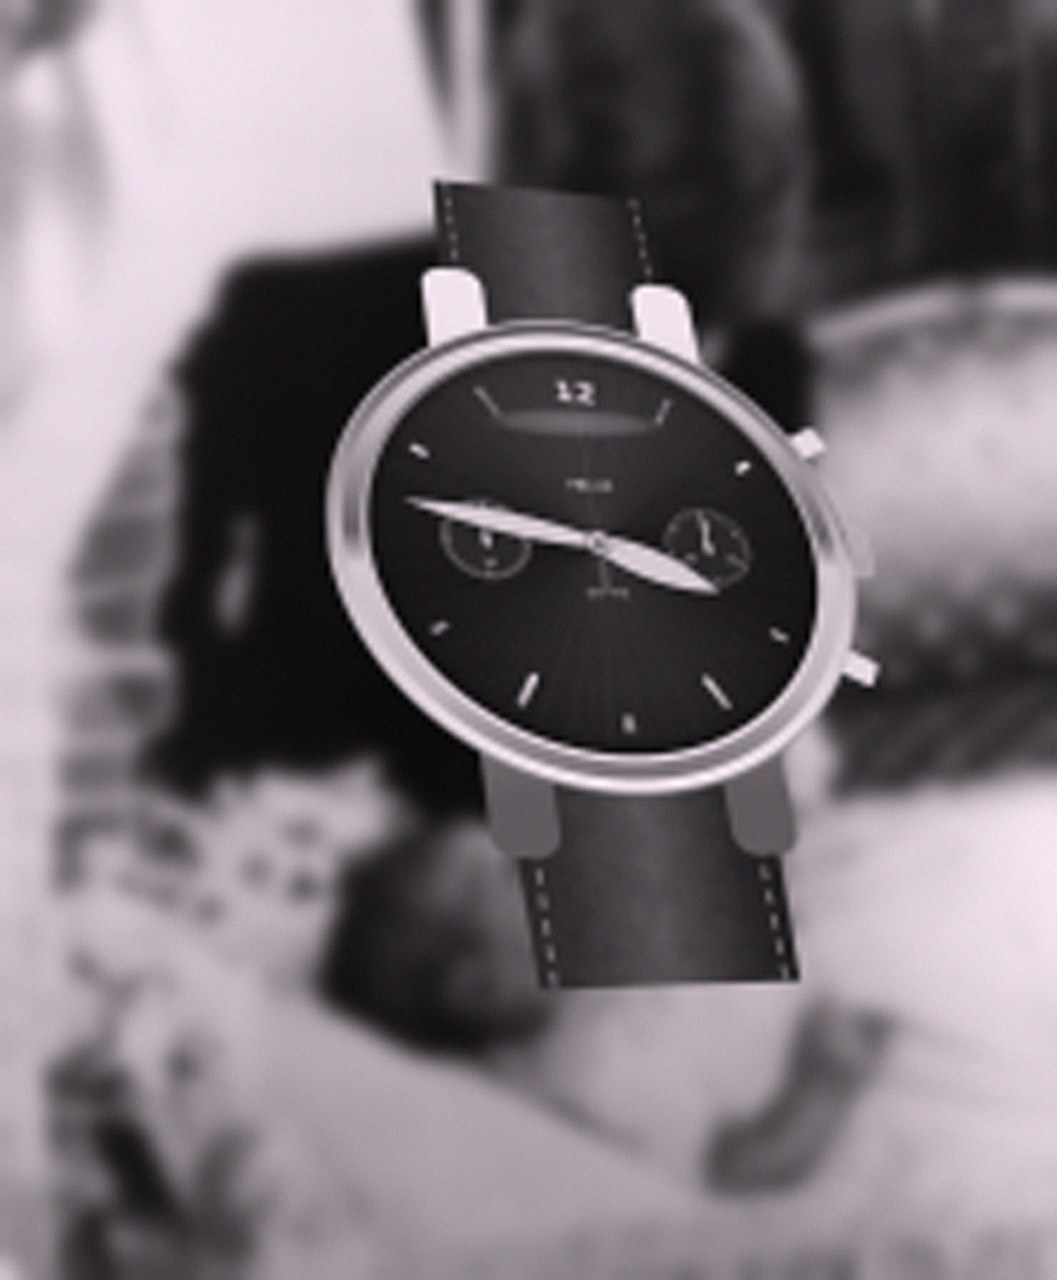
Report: 3 h 47 min
